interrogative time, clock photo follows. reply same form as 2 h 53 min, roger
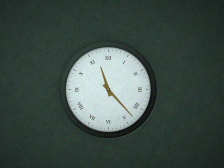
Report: 11 h 23 min
